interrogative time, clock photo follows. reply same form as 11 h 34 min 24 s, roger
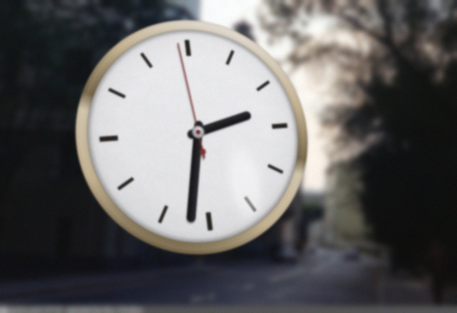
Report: 2 h 31 min 59 s
